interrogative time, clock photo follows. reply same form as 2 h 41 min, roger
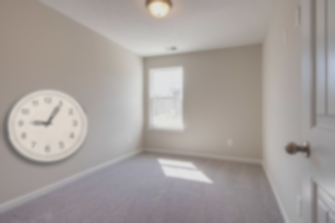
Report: 9 h 05 min
